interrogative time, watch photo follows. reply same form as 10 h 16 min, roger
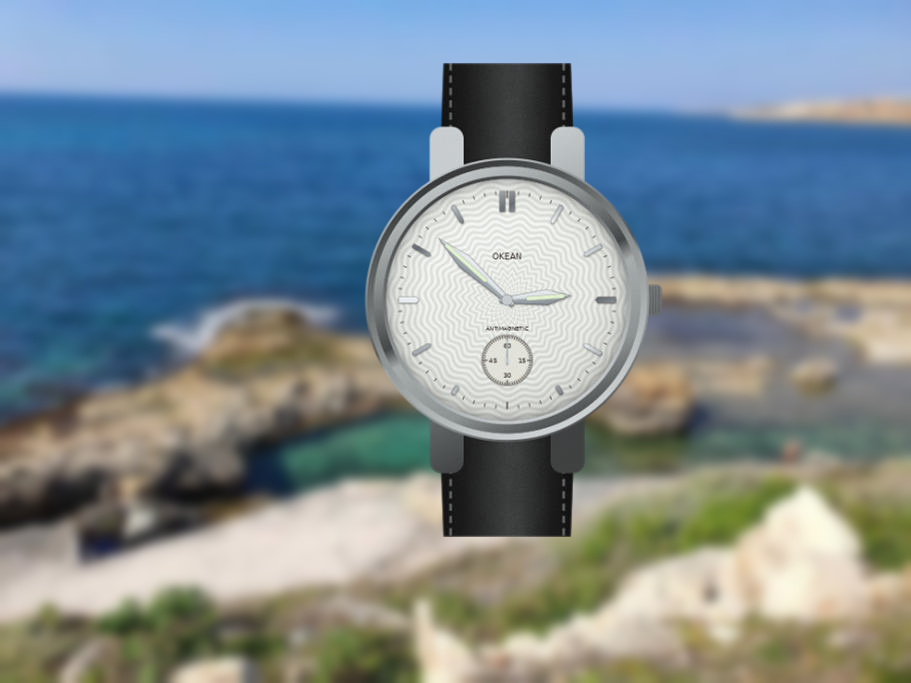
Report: 2 h 52 min
